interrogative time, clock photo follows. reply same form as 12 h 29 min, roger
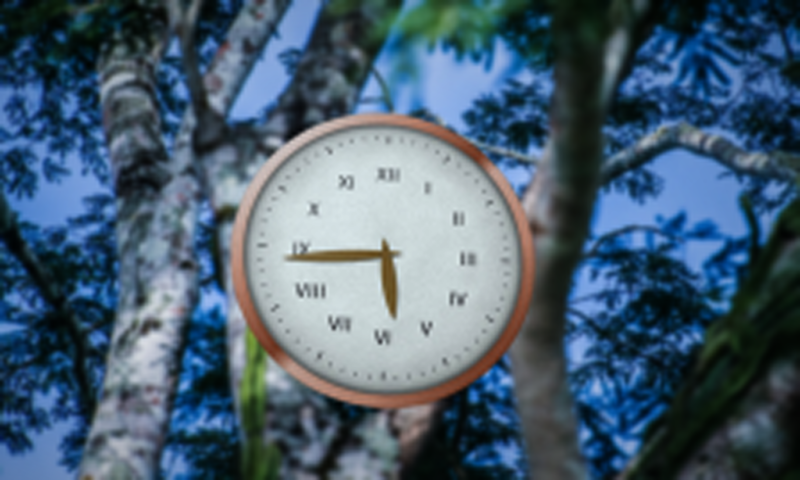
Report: 5 h 44 min
